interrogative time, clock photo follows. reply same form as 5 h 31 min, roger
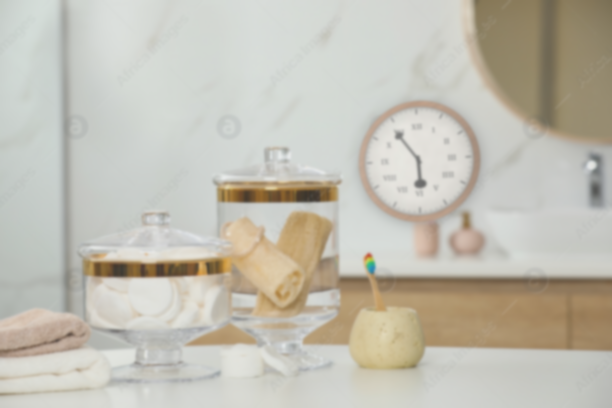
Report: 5 h 54 min
